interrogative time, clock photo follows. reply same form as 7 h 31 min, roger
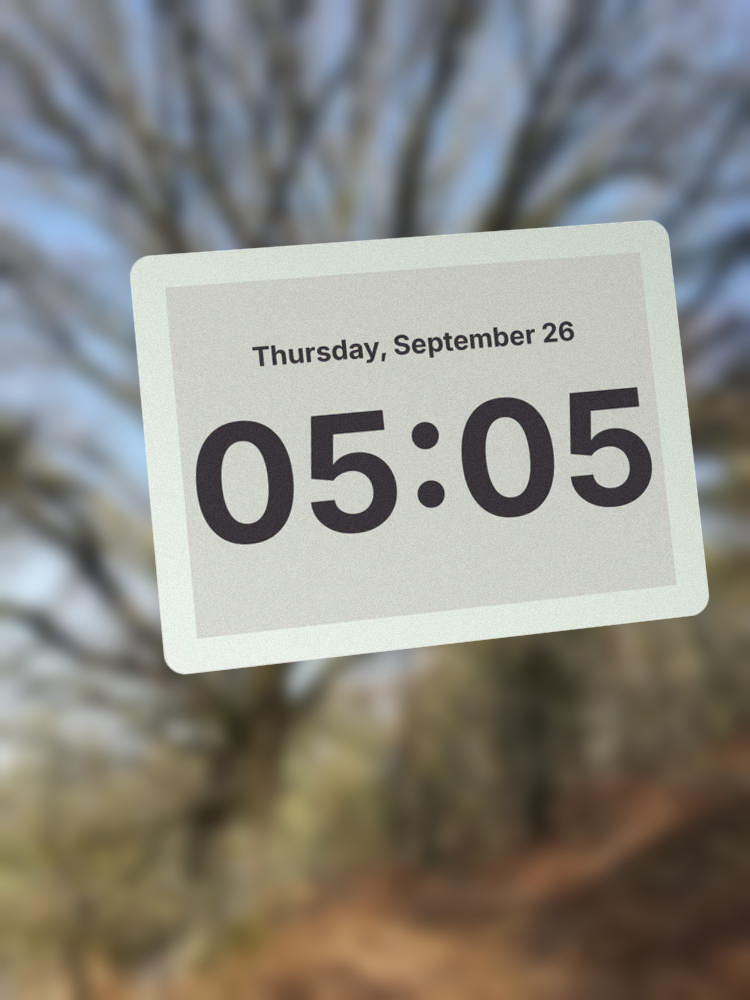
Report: 5 h 05 min
